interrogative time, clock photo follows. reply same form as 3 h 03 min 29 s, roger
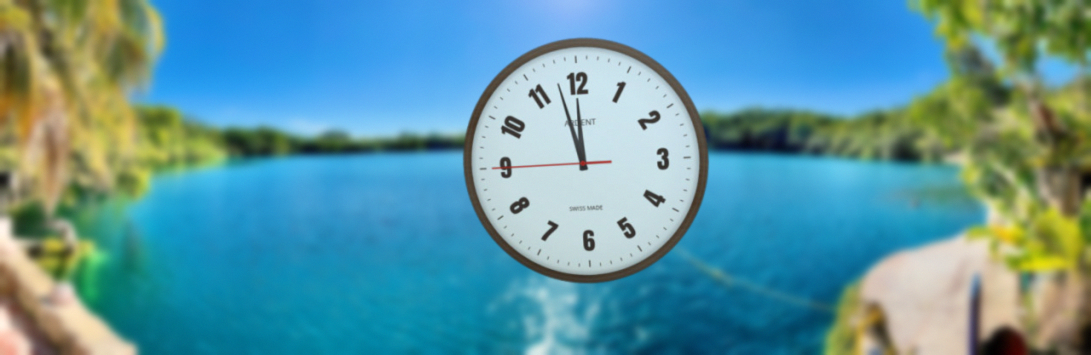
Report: 11 h 57 min 45 s
